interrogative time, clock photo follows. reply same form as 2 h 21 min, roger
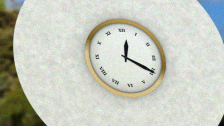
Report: 12 h 20 min
